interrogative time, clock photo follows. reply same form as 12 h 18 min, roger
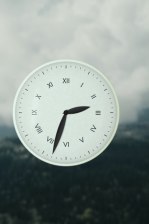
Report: 2 h 33 min
